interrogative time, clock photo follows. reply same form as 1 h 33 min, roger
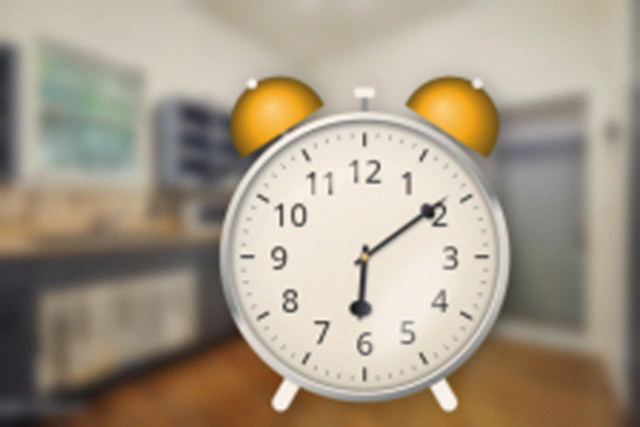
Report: 6 h 09 min
